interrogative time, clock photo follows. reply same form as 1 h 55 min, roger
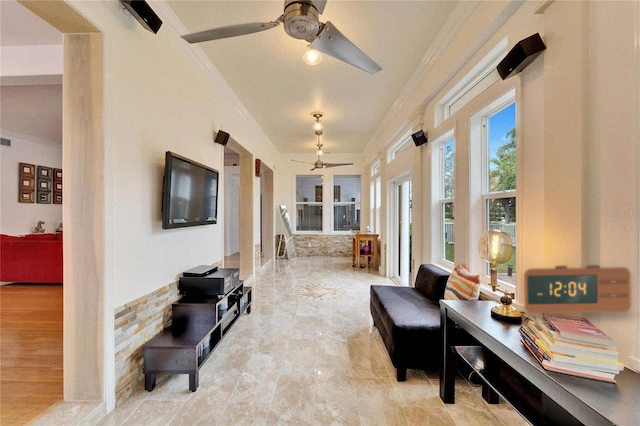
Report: 12 h 04 min
